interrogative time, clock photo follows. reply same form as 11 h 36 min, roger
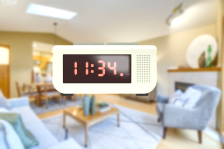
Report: 11 h 34 min
